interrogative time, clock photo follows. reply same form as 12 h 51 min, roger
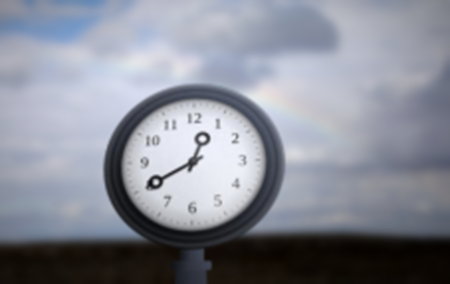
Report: 12 h 40 min
